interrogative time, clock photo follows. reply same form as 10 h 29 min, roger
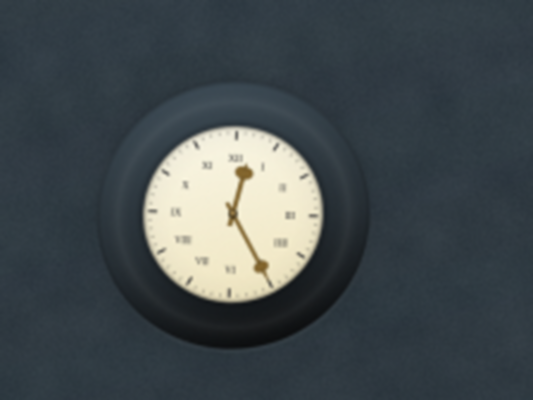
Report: 12 h 25 min
